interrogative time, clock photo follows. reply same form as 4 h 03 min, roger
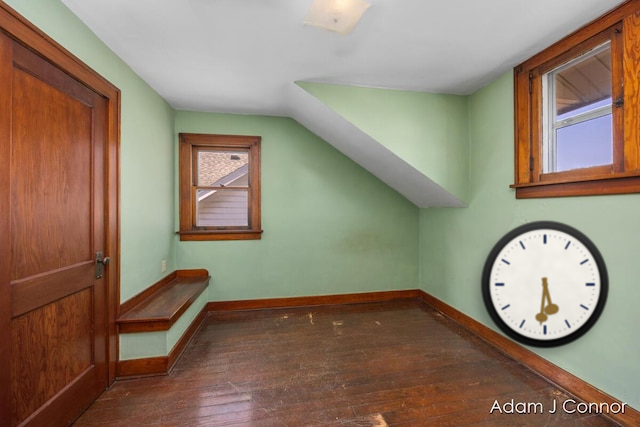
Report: 5 h 31 min
